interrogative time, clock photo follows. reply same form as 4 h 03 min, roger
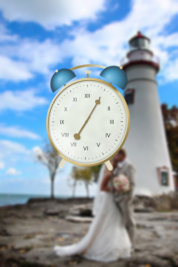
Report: 7 h 05 min
